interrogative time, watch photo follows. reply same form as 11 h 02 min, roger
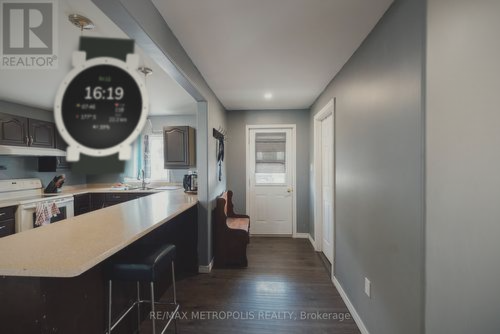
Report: 16 h 19 min
